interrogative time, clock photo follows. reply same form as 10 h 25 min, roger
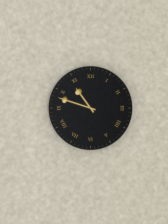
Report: 10 h 48 min
